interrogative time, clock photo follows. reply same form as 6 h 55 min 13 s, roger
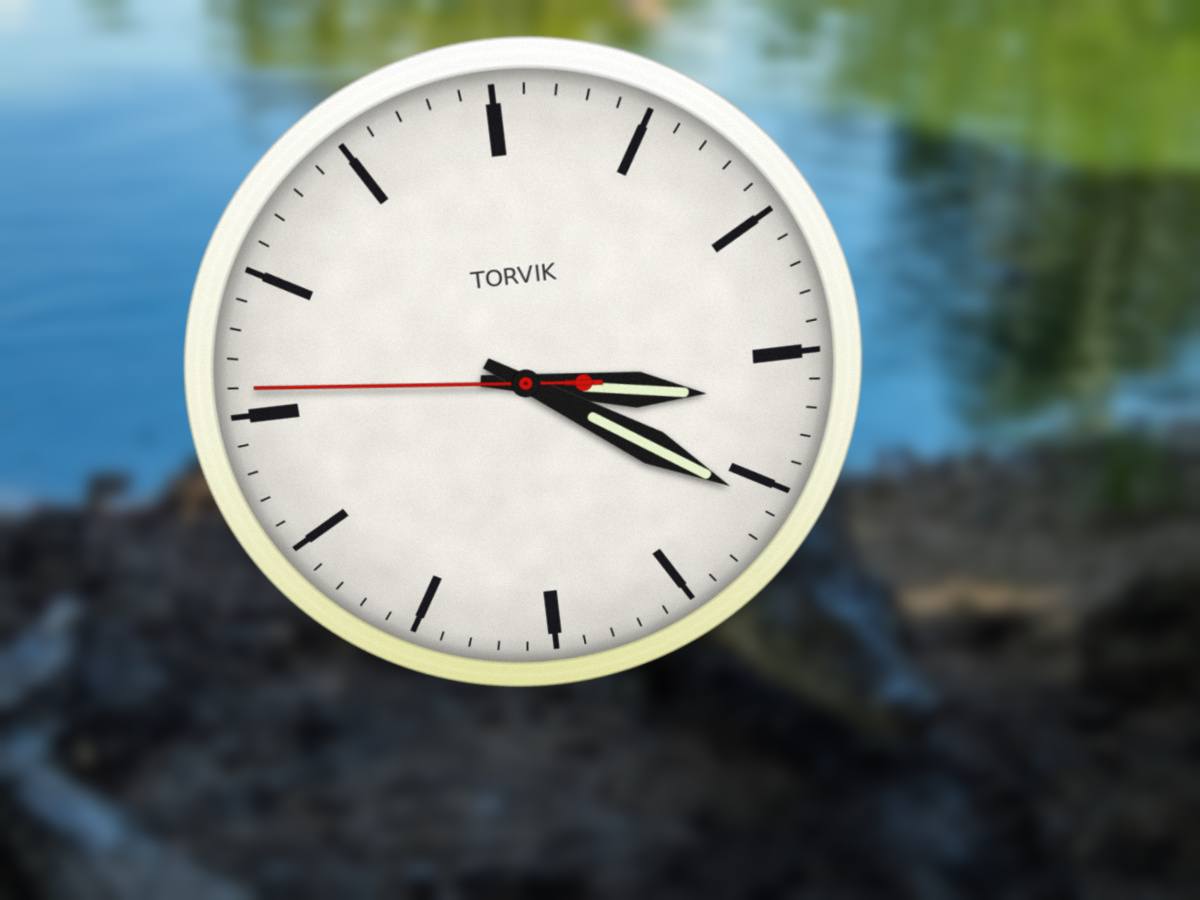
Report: 3 h 20 min 46 s
